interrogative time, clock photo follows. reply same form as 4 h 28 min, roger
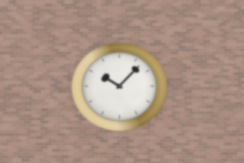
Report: 10 h 07 min
